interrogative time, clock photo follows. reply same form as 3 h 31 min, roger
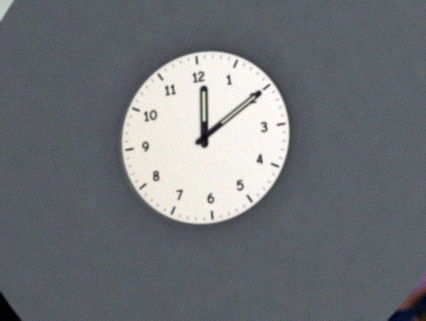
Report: 12 h 10 min
